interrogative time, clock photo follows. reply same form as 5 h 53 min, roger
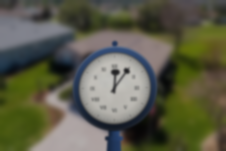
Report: 12 h 06 min
